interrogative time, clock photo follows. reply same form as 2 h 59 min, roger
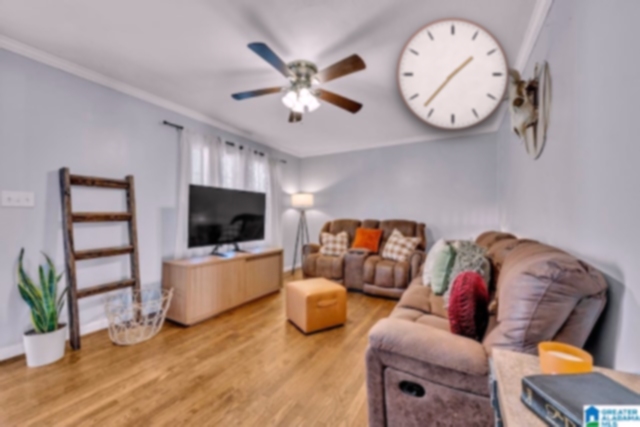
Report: 1 h 37 min
